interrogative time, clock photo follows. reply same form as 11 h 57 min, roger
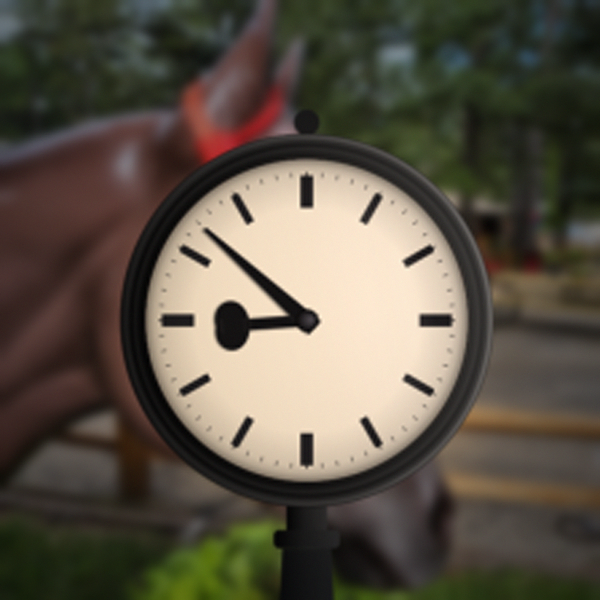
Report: 8 h 52 min
